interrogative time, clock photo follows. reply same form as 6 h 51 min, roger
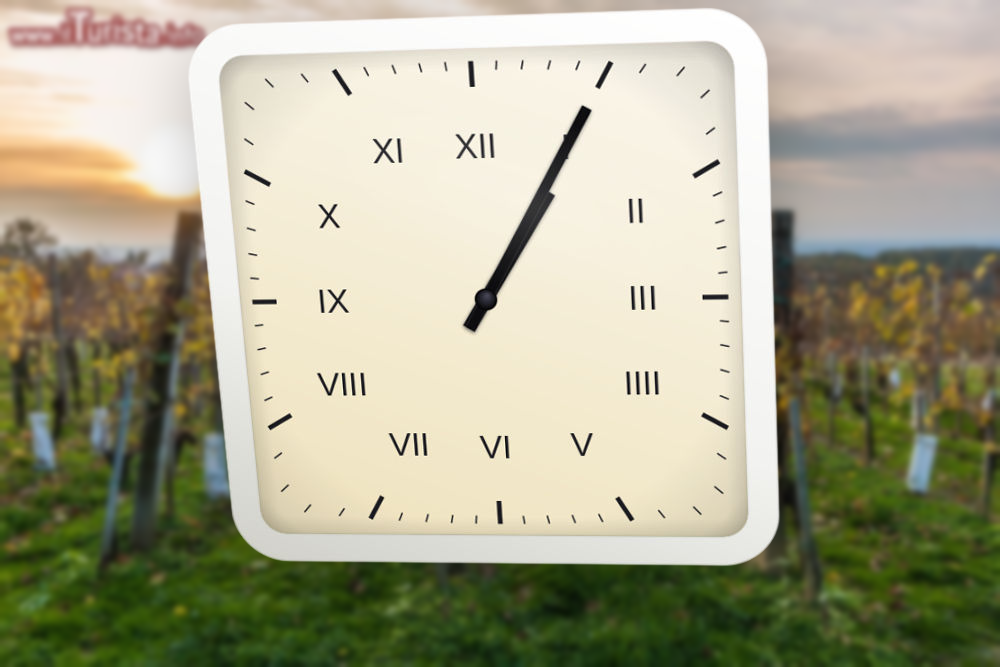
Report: 1 h 05 min
